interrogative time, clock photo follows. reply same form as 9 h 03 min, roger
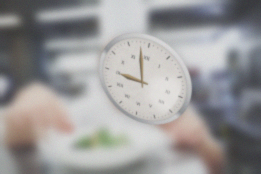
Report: 8 h 58 min
